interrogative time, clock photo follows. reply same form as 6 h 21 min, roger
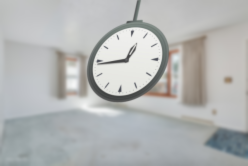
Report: 12 h 44 min
